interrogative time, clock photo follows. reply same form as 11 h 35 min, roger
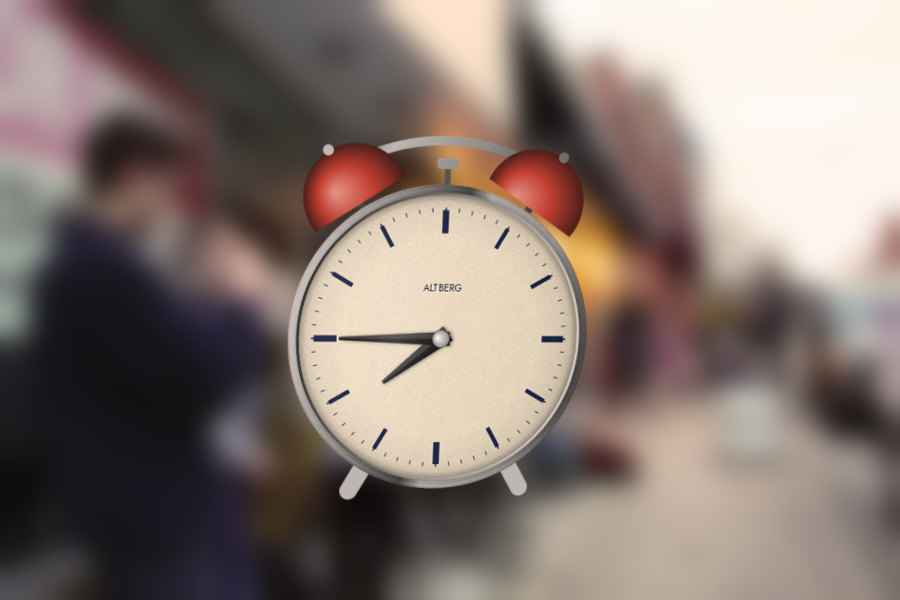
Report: 7 h 45 min
